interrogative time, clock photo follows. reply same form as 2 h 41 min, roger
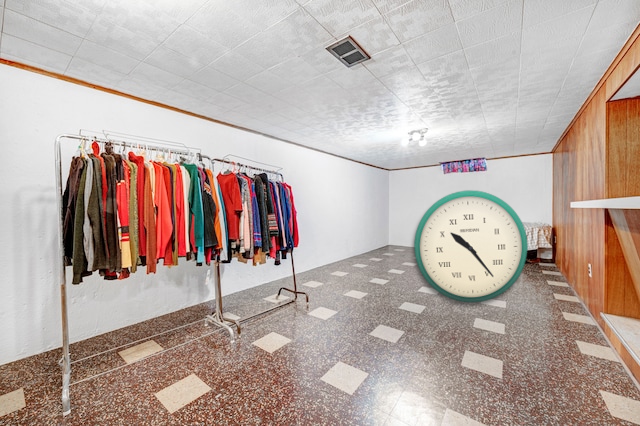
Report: 10 h 24 min
